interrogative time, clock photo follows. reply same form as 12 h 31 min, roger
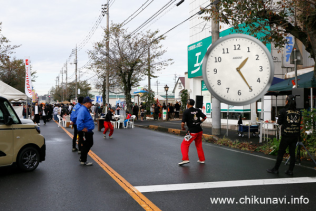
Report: 1 h 25 min
